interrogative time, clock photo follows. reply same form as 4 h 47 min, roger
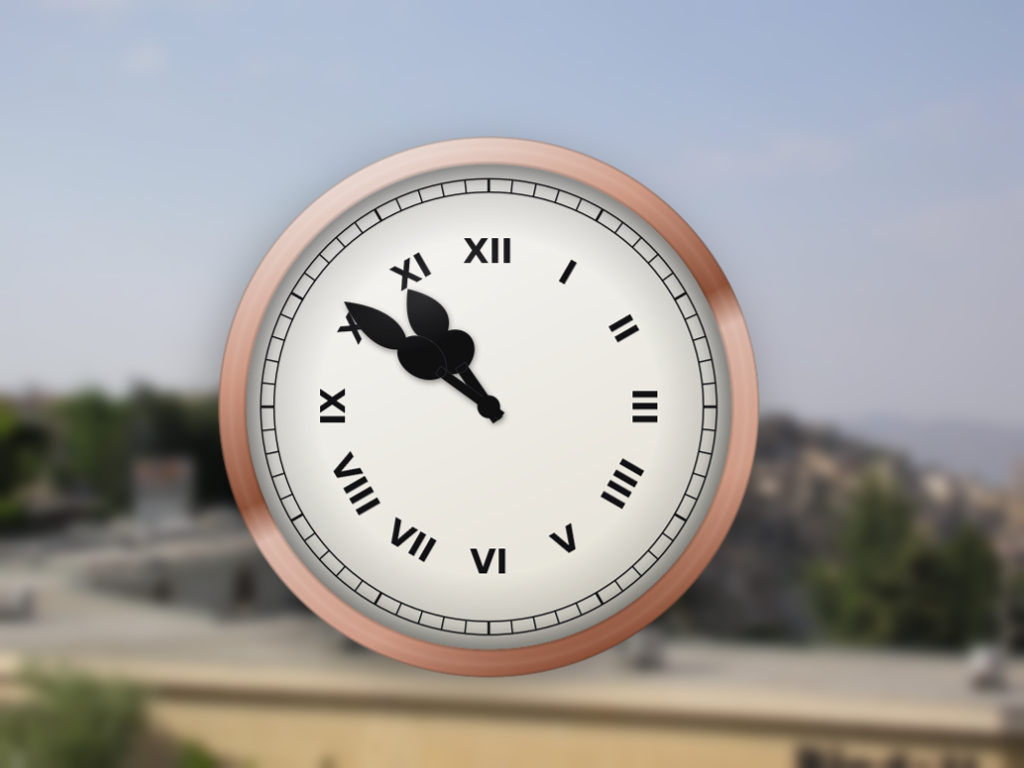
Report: 10 h 51 min
